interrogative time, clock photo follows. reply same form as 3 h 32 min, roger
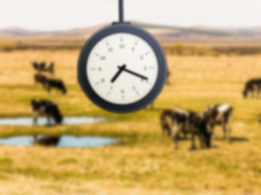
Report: 7 h 19 min
